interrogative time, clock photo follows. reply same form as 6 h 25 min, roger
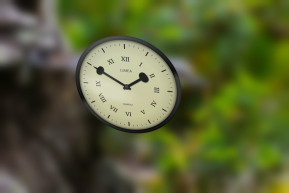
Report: 1 h 50 min
